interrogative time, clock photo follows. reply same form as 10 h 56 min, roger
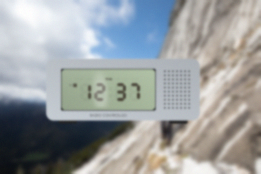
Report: 12 h 37 min
